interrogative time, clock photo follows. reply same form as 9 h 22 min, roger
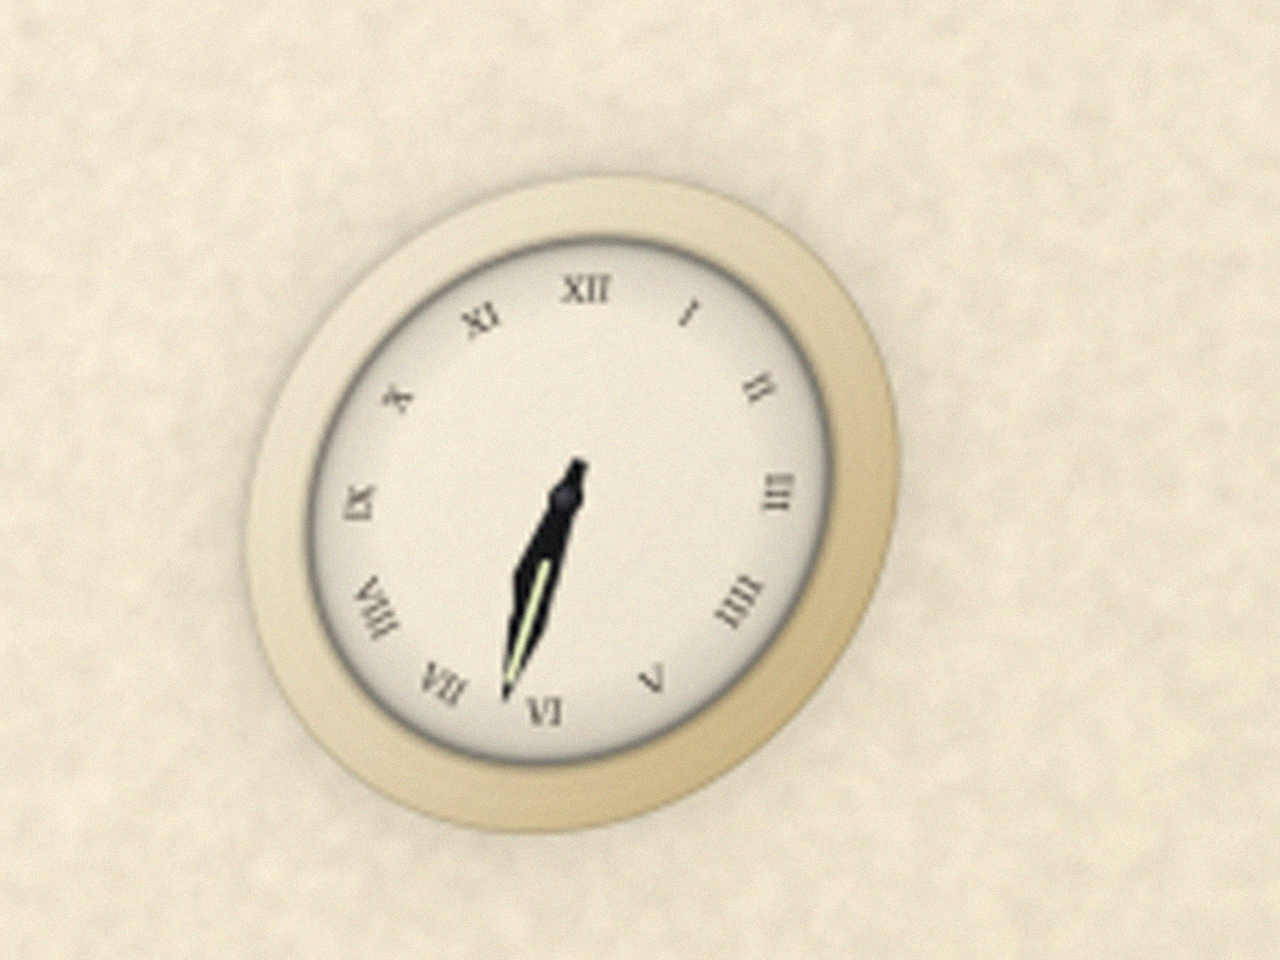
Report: 6 h 32 min
